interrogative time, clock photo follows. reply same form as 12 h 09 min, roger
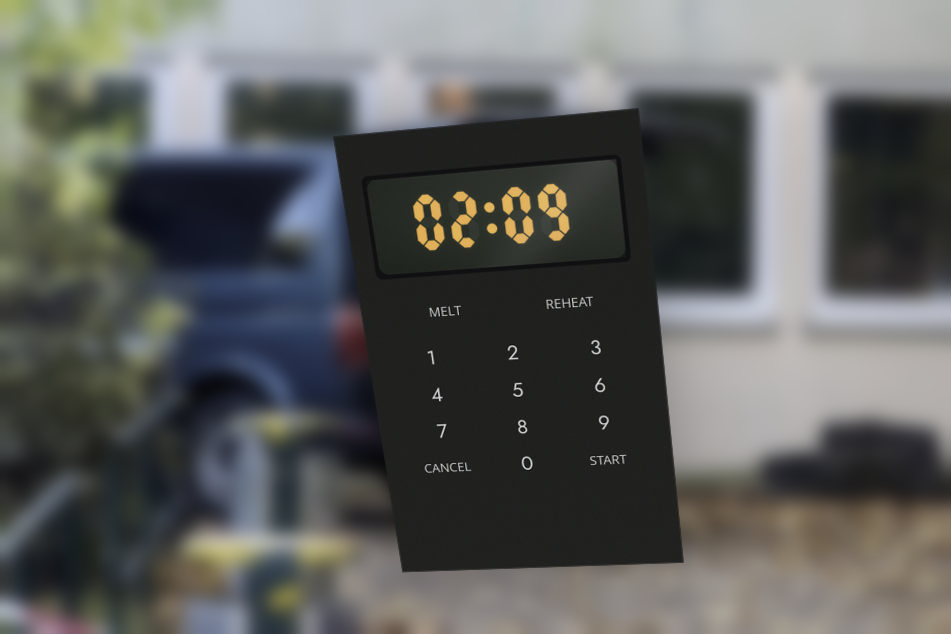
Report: 2 h 09 min
